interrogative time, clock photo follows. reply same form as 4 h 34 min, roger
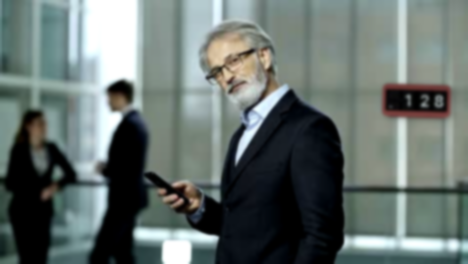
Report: 1 h 28 min
